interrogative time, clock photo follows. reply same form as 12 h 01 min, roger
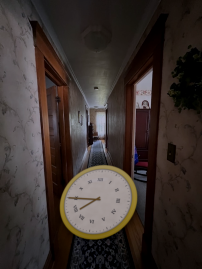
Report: 7 h 45 min
